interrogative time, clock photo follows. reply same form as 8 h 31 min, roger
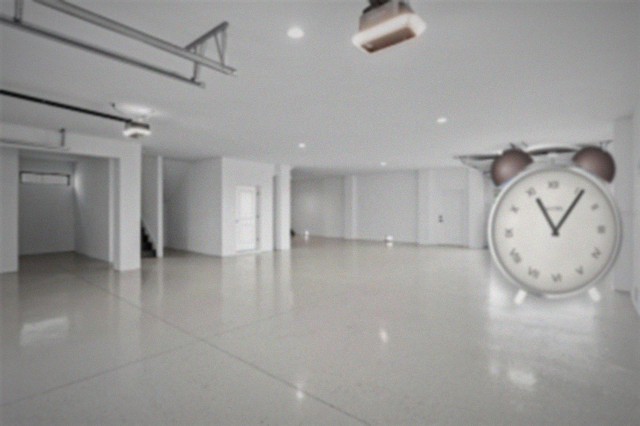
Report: 11 h 06 min
